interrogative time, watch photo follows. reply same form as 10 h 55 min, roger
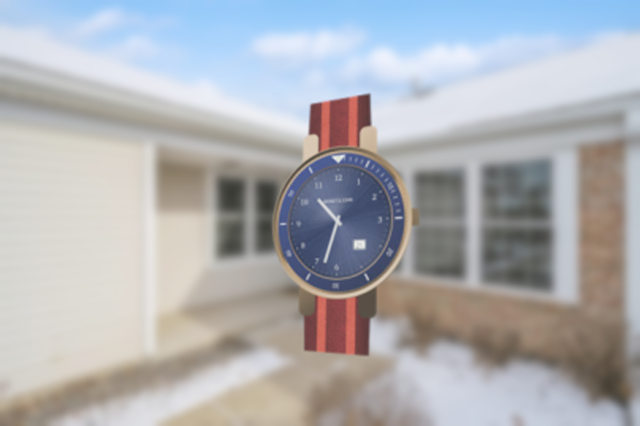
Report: 10 h 33 min
